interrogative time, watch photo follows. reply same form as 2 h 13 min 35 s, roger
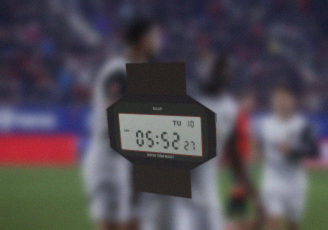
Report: 5 h 52 min 27 s
